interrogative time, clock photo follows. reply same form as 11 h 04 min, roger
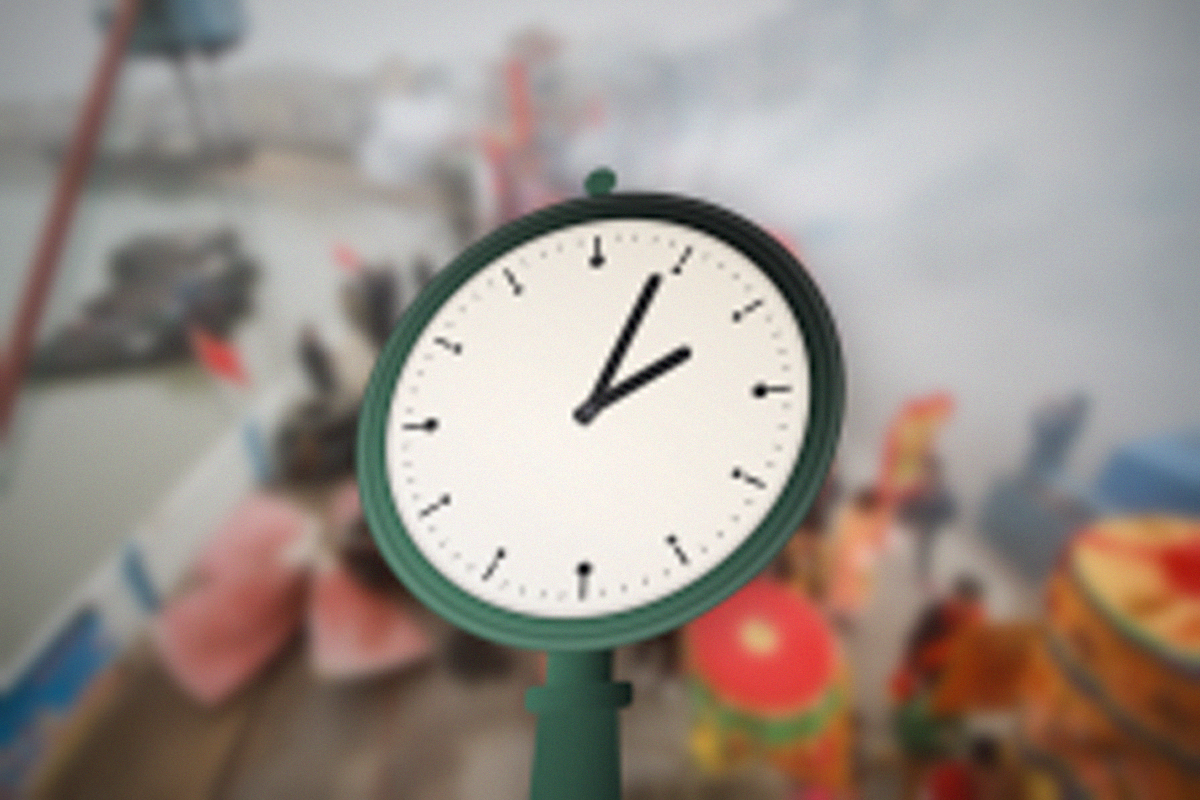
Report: 2 h 04 min
